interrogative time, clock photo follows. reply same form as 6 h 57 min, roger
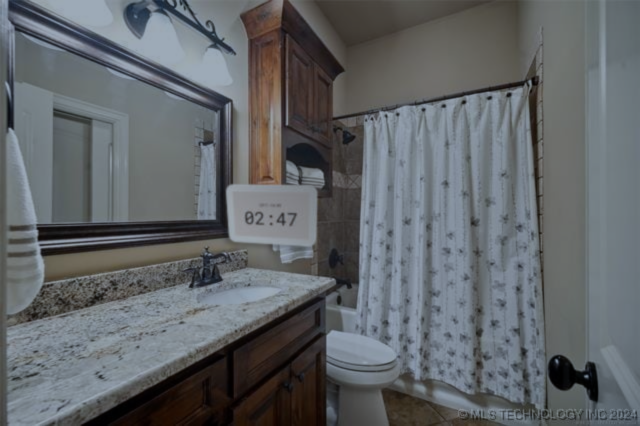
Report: 2 h 47 min
